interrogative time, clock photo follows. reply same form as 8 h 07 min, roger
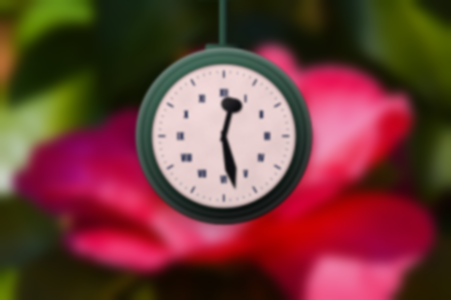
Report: 12 h 28 min
